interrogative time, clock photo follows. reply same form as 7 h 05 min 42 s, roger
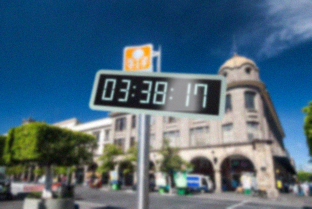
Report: 3 h 38 min 17 s
